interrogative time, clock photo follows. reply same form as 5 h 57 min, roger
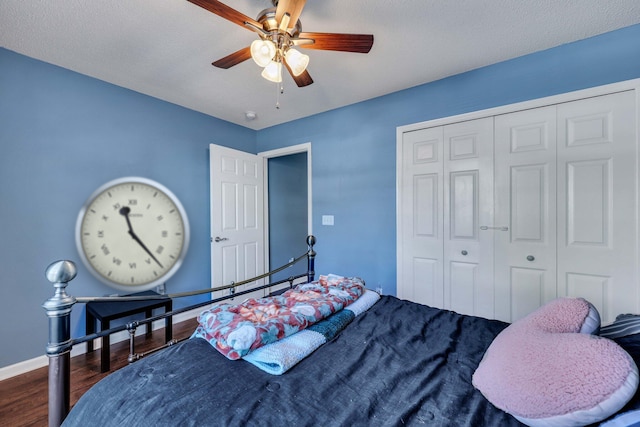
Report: 11 h 23 min
